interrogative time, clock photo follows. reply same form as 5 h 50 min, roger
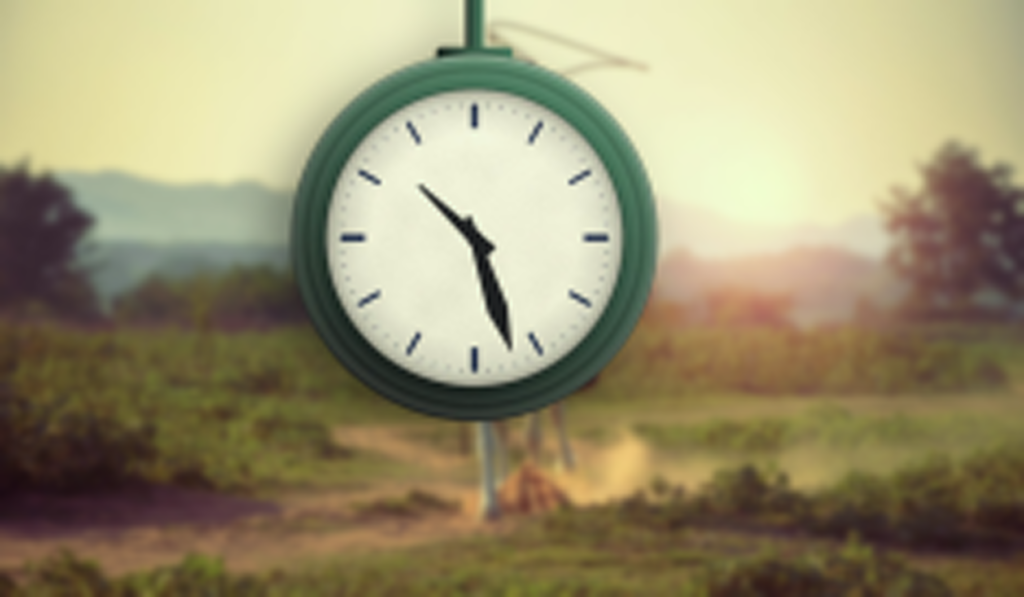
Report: 10 h 27 min
